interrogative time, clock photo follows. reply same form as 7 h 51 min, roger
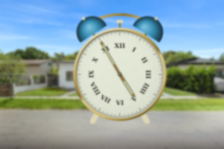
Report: 4 h 55 min
